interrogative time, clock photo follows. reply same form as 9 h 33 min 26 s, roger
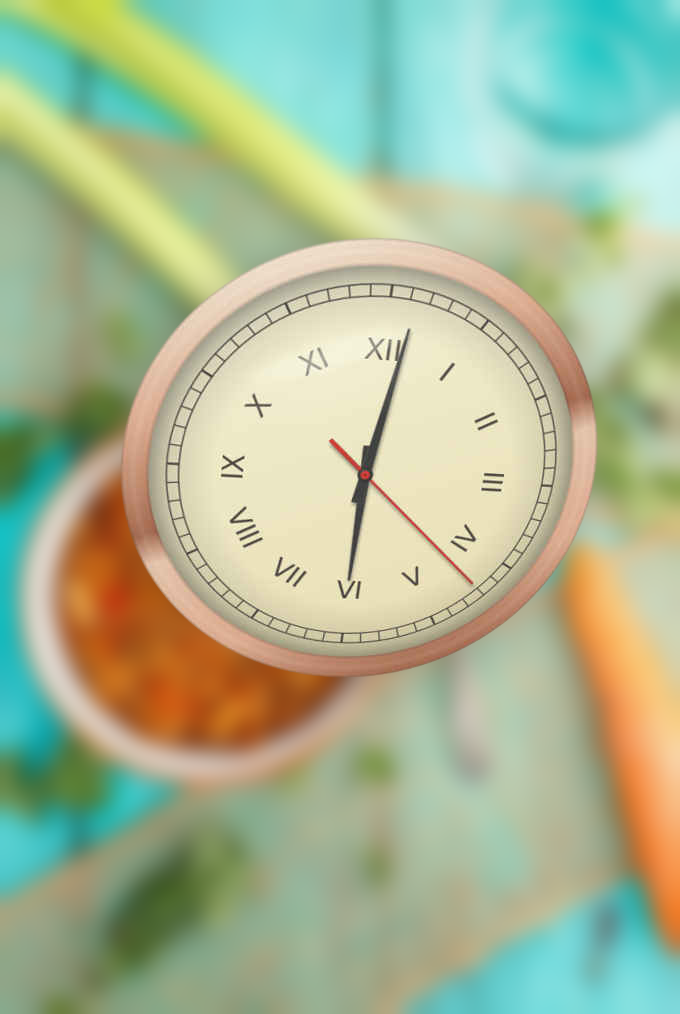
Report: 6 h 01 min 22 s
